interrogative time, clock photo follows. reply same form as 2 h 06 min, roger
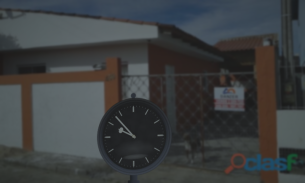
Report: 9 h 53 min
